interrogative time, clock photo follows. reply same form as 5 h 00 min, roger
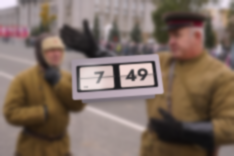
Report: 7 h 49 min
